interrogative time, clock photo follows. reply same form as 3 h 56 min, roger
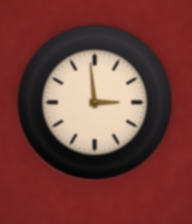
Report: 2 h 59 min
